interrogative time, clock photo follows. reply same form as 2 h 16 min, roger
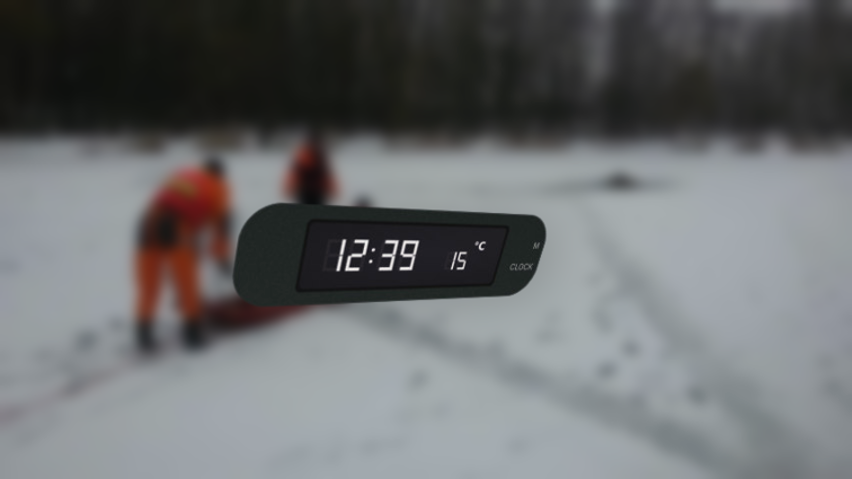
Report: 12 h 39 min
